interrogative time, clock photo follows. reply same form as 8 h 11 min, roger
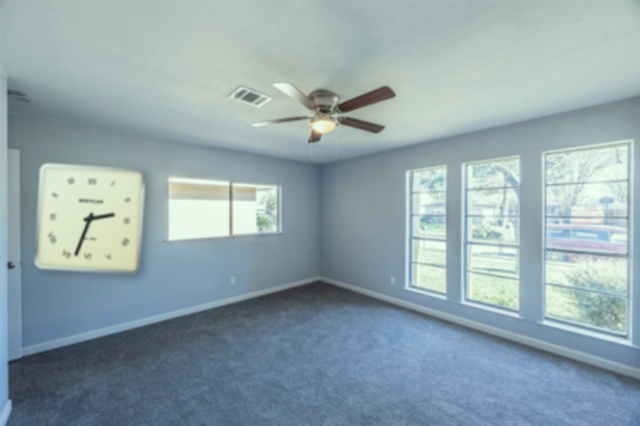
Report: 2 h 33 min
